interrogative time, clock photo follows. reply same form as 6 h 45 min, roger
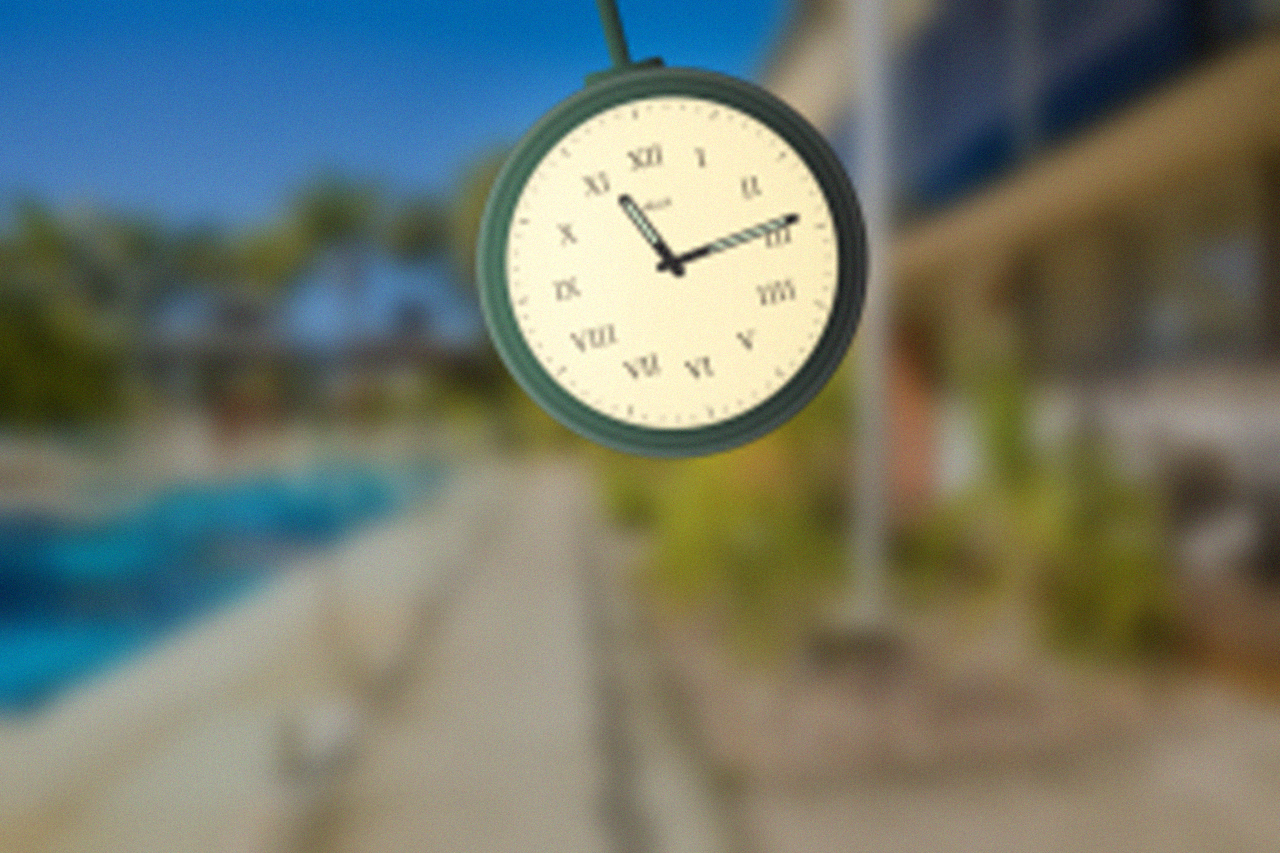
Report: 11 h 14 min
